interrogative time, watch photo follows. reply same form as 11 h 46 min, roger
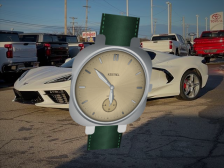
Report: 5 h 52 min
